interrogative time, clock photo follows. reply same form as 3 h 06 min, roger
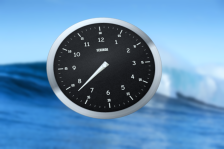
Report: 7 h 38 min
